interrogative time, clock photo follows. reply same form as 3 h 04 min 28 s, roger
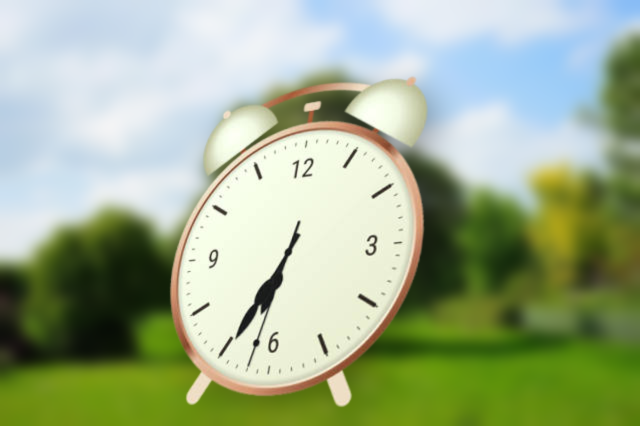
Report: 6 h 34 min 32 s
